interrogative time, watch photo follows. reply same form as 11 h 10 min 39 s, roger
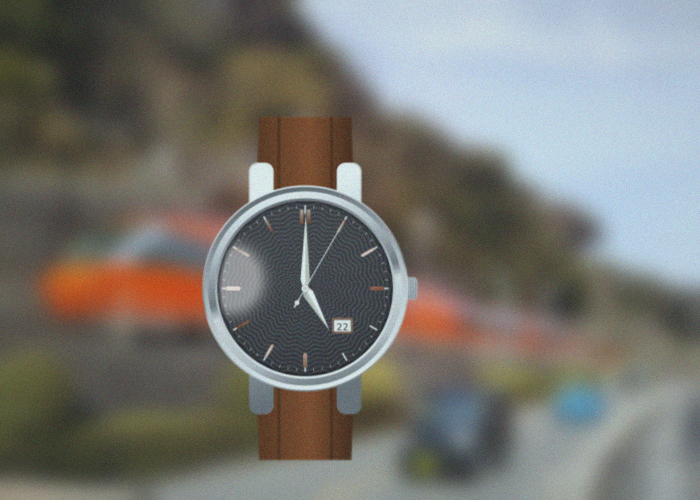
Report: 5 h 00 min 05 s
